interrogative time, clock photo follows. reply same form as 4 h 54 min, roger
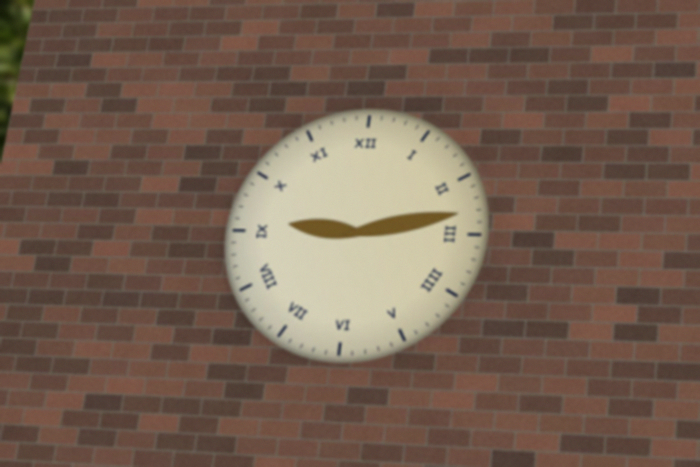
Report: 9 h 13 min
